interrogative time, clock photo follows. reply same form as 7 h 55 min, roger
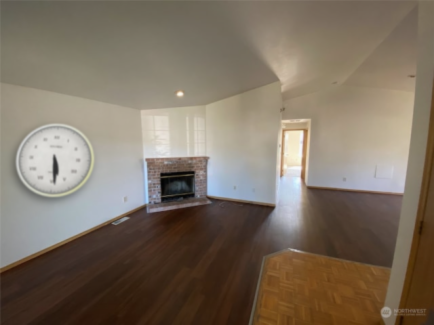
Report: 5 h 29 min
